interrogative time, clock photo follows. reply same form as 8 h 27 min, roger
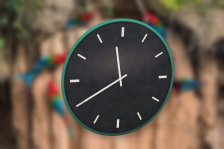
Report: 11 h 40 min
